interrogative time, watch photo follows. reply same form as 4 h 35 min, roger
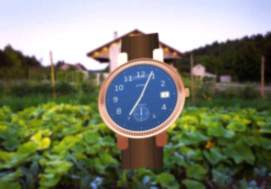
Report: 7 h 04 min
